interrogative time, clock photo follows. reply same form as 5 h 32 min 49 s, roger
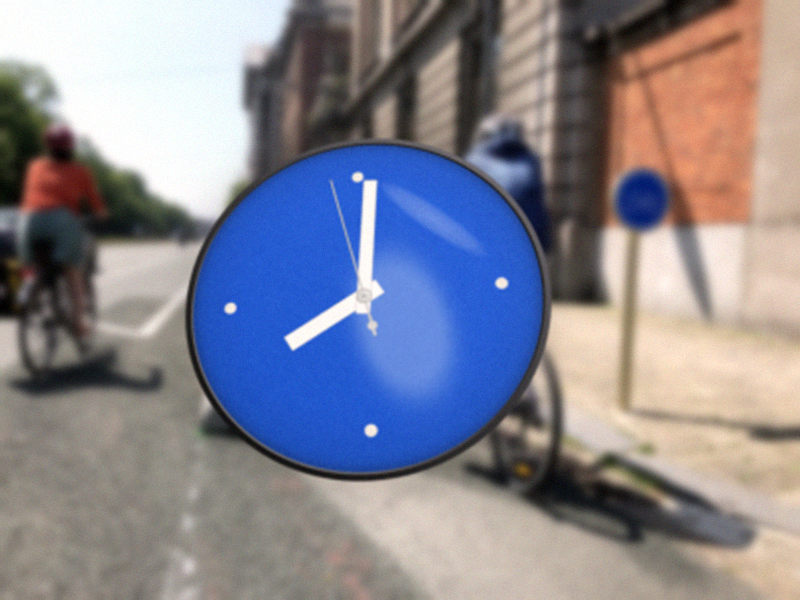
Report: 8 h 00 min 58 s
